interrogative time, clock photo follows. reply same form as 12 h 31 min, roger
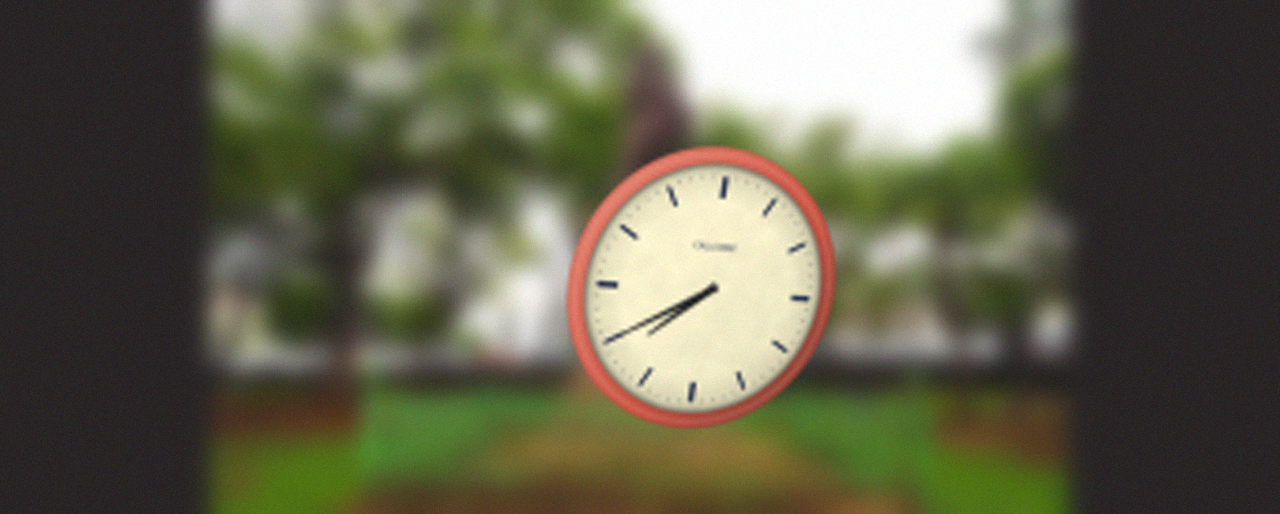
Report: 7 h 40 min
